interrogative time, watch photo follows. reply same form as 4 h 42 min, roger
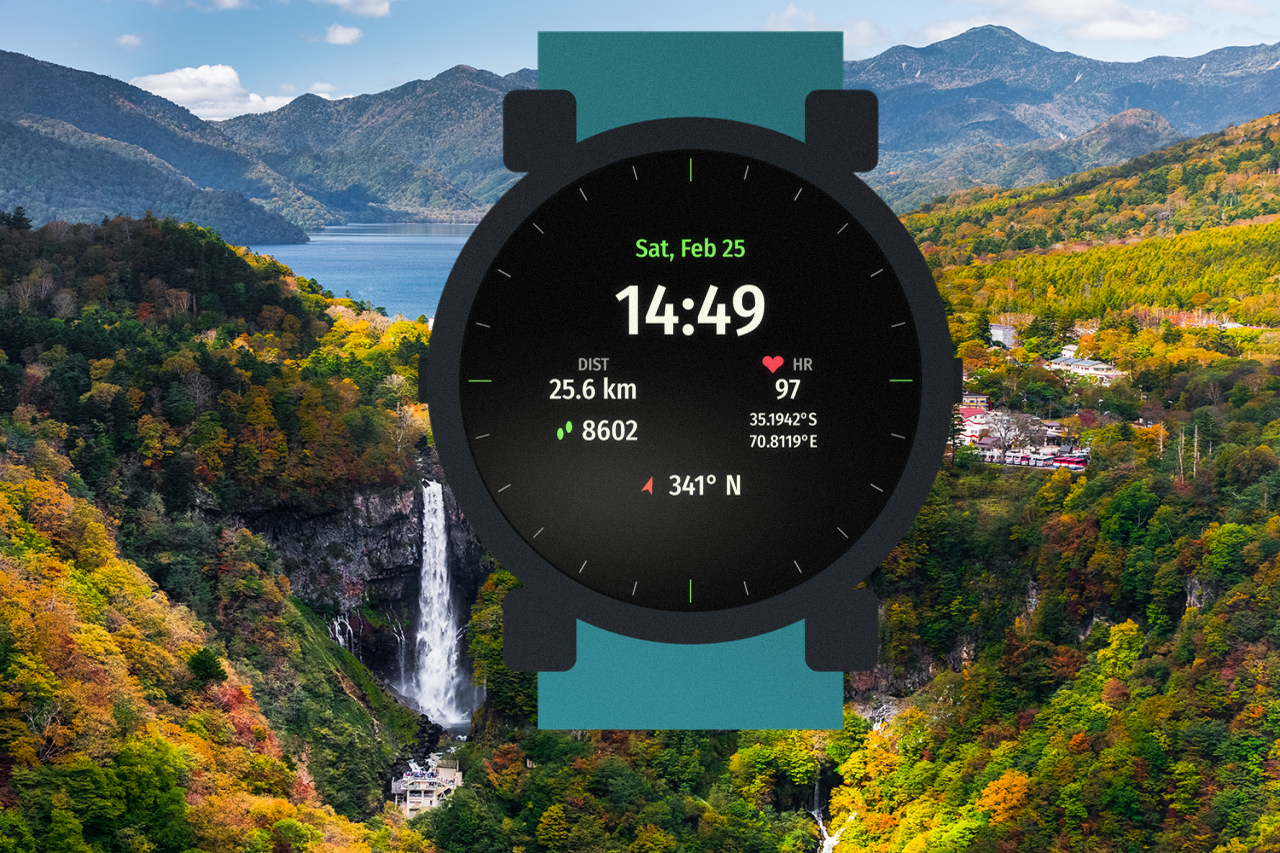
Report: 14 h 49 min
